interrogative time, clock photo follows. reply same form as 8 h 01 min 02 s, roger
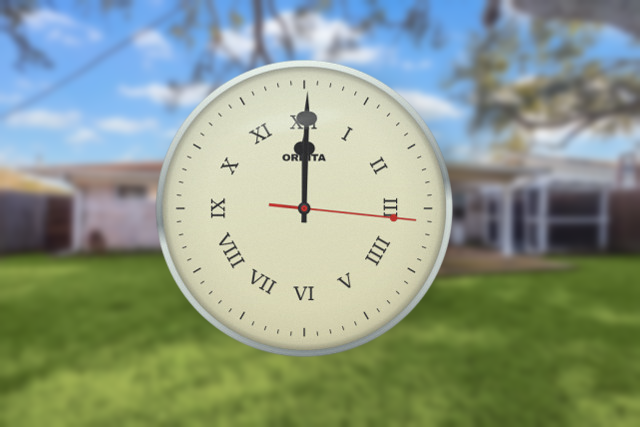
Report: 12 h 00 min 16 s
